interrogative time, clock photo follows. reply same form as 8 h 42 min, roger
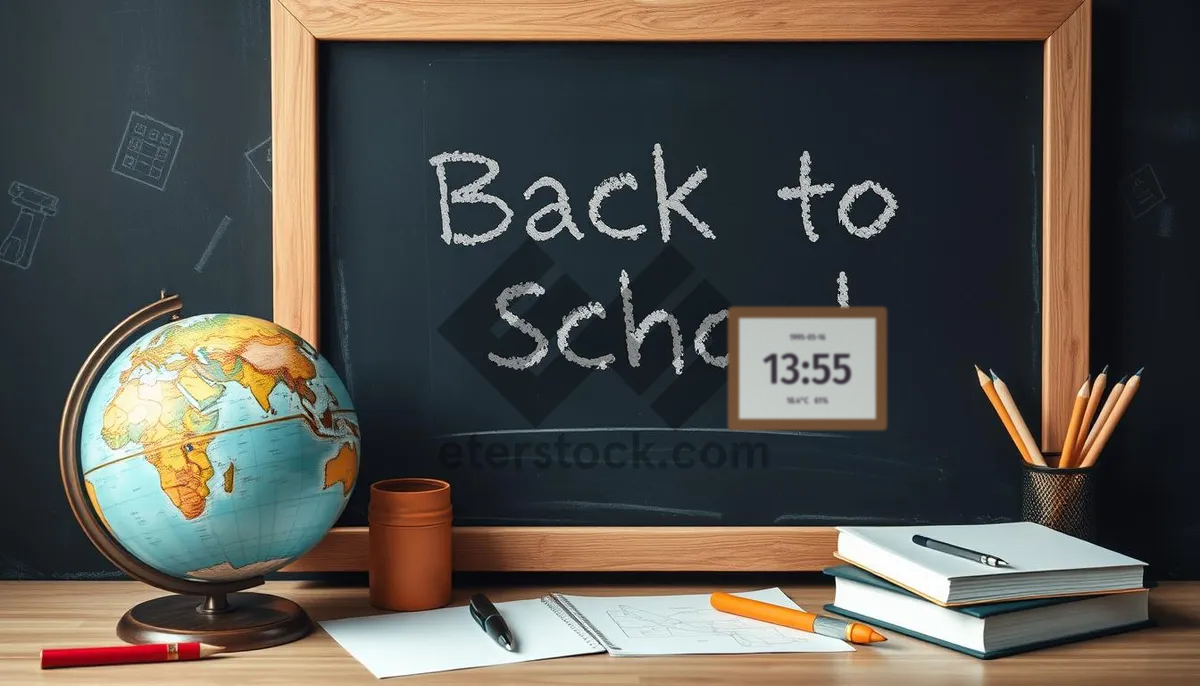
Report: 13 h 55 min
